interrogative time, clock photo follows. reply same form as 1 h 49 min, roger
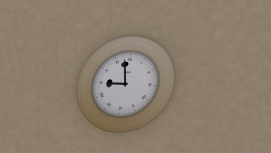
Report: 8 h 58 min
